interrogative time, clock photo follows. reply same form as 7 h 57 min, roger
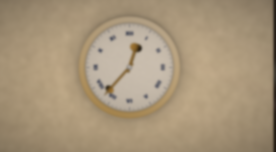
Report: 12 h 37 min
